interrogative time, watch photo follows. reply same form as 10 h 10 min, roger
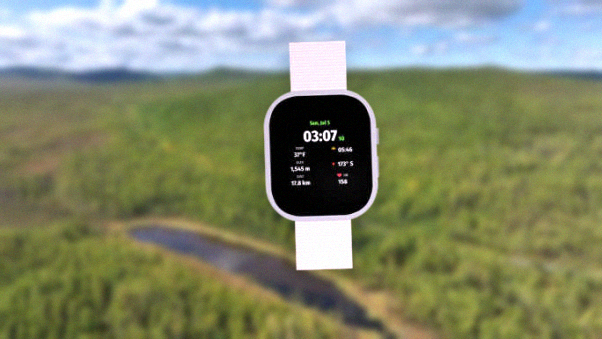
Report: 3 h 07 min
